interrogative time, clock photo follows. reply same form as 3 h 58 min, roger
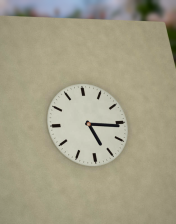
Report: 5 h 16 min
